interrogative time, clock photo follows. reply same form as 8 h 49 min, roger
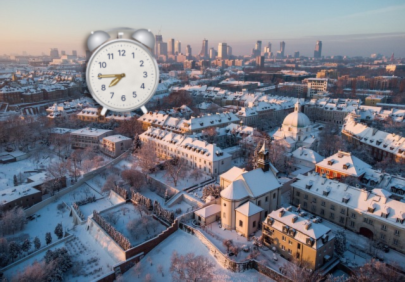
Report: 7 h 45 min
